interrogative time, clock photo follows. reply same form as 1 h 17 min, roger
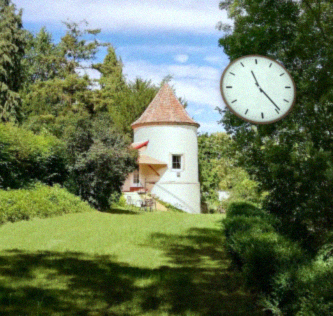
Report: 11 h 24 min
